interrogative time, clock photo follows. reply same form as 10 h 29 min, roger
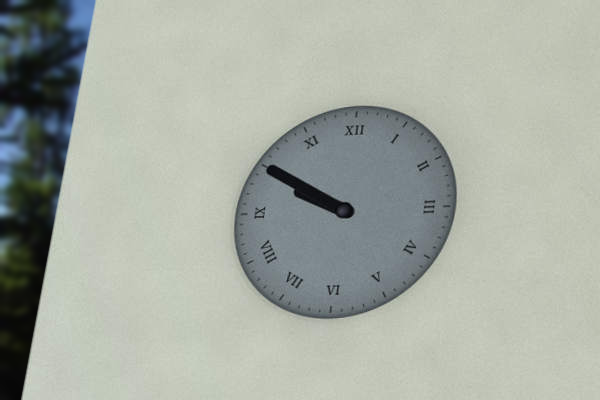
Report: 9 h 50 min
